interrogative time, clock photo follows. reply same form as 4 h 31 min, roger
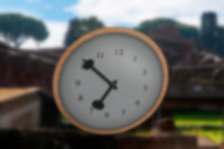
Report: 6 h 51 min
